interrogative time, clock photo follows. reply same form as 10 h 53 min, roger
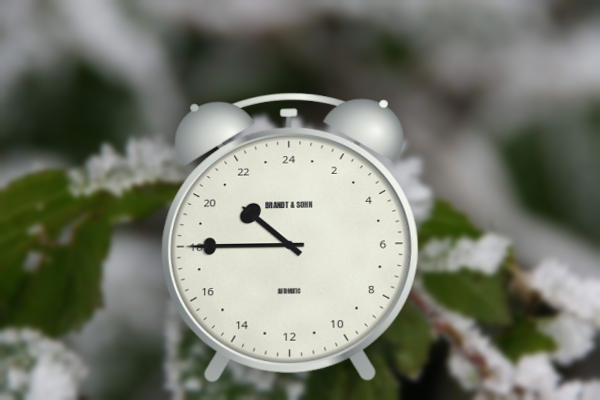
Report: 20 h 45 min
